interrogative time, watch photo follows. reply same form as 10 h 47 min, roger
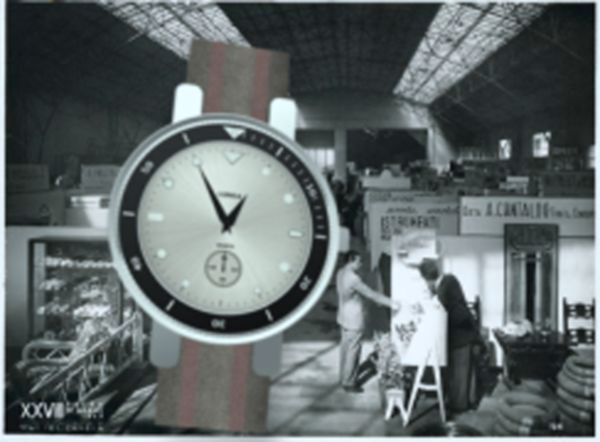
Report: 12 h 55 min
